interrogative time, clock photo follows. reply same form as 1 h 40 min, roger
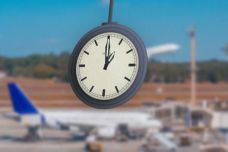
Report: 1 h 00 min
